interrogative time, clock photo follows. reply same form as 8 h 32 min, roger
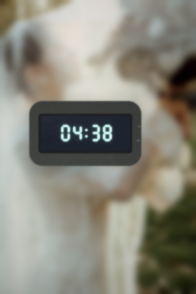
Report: 4 h 38 min
